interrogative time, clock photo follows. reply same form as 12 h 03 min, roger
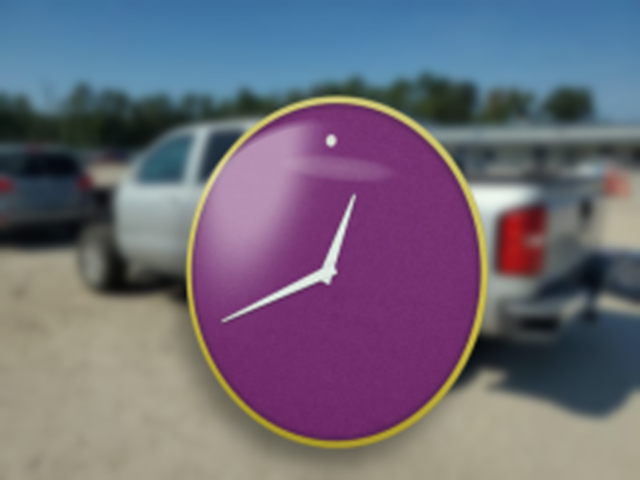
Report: 12 h 41 min
